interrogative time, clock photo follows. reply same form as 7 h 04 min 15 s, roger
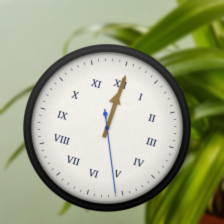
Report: 12 h 00 min 26 s
